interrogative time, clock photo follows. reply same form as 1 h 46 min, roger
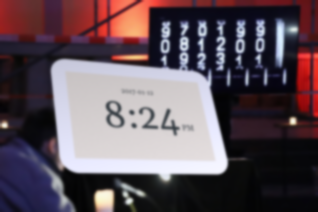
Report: 8 h 24 min
